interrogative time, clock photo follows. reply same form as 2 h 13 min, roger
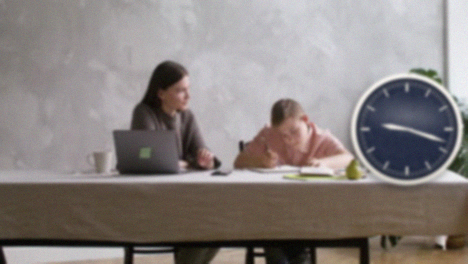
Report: 9 h 18 min
